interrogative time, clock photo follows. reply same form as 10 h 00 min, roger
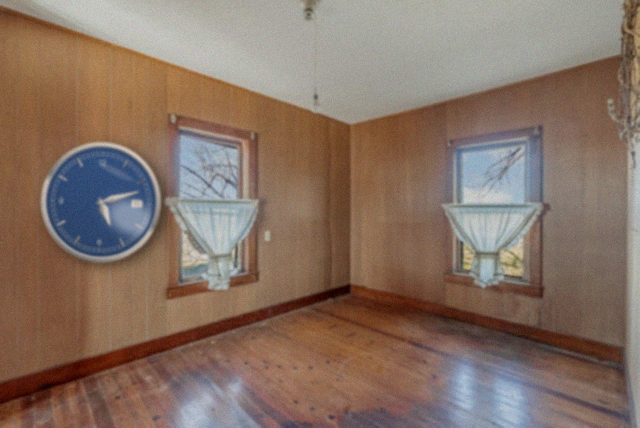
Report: 5 h 12 min
